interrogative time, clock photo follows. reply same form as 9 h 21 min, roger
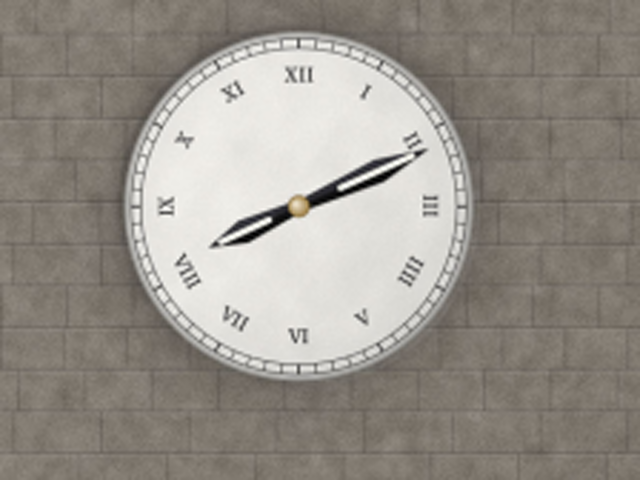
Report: 8 h 11 min
